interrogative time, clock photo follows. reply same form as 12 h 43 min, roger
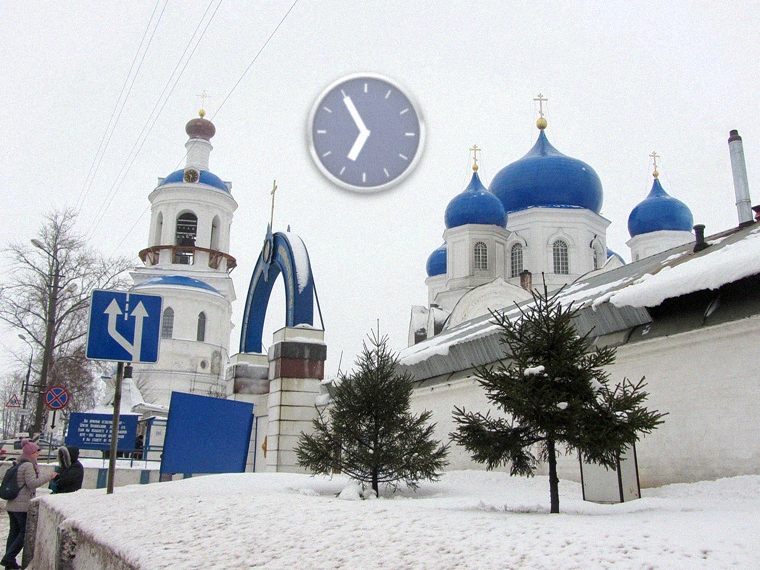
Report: 6 h 55 min
